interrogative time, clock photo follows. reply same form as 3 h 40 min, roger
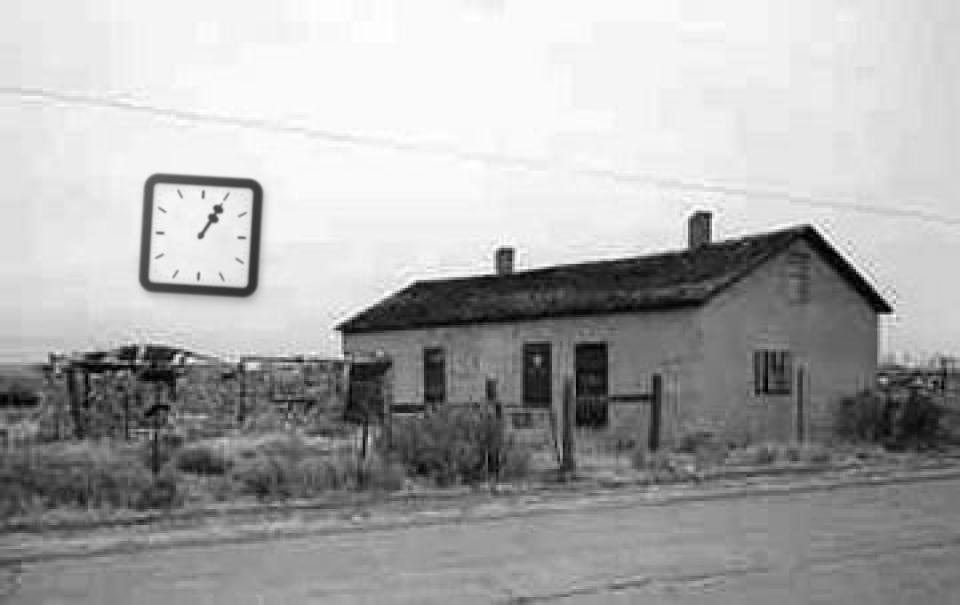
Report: 1 h 05 min
